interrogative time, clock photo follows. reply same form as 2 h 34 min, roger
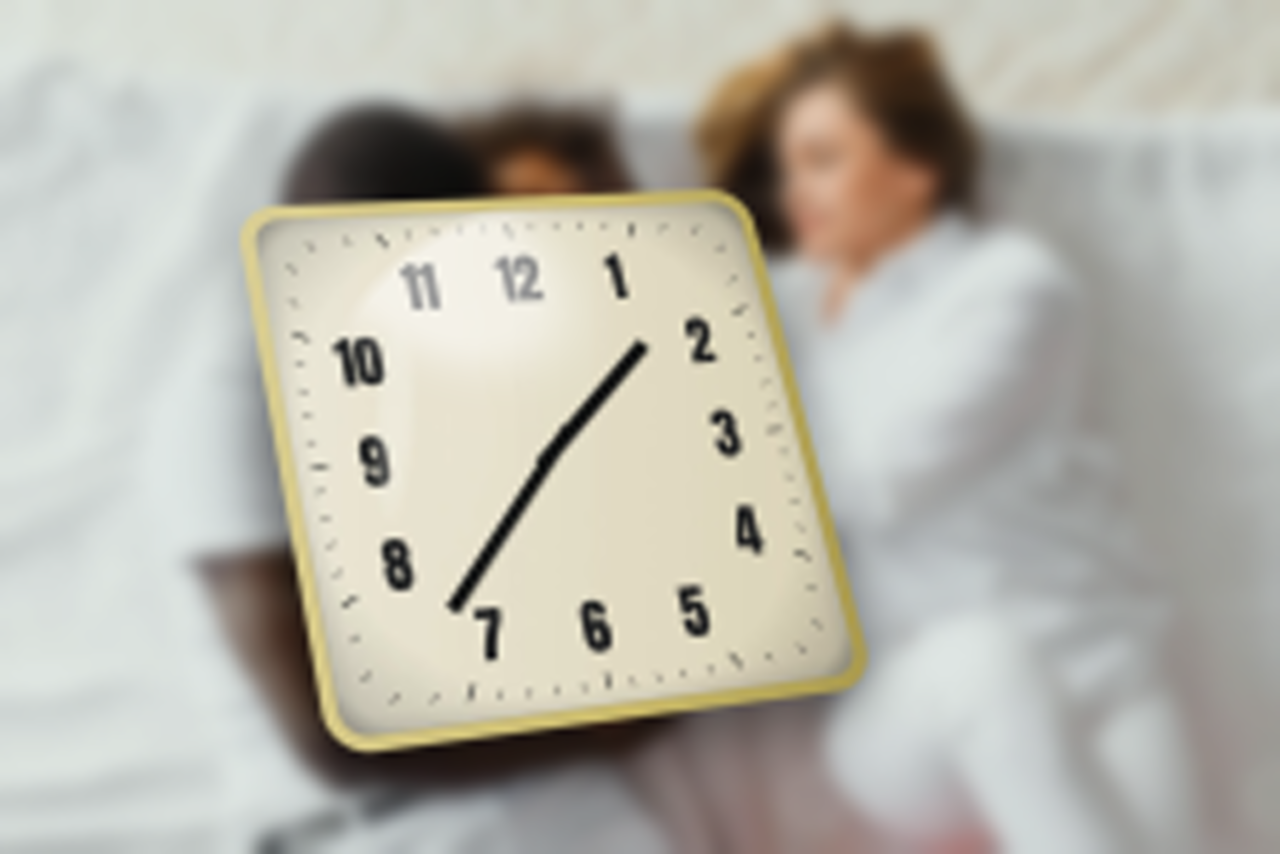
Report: 1 h 37 min
